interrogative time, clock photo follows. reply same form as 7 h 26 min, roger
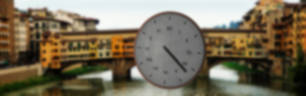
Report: 4 h 22 min
